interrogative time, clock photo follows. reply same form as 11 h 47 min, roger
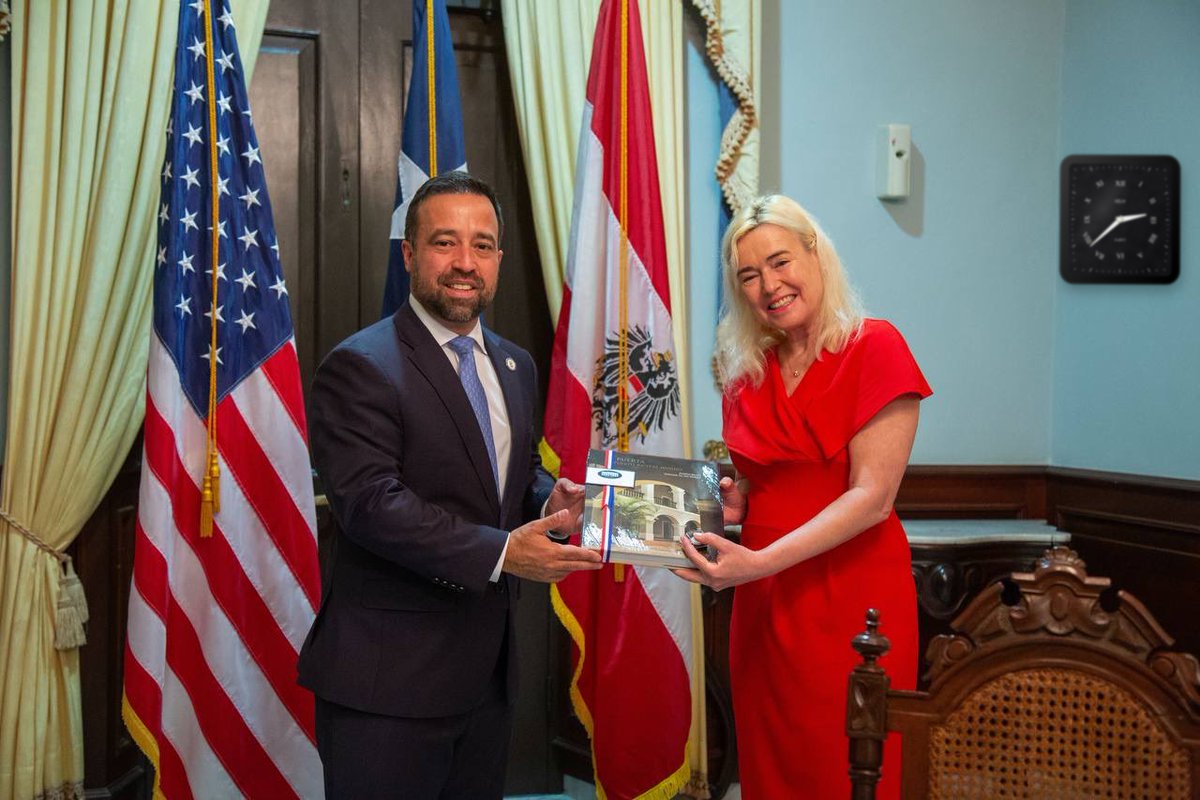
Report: 2 h 38 min
